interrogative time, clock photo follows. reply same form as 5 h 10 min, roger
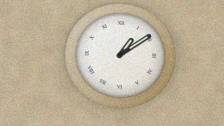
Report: 1 h 09 min
